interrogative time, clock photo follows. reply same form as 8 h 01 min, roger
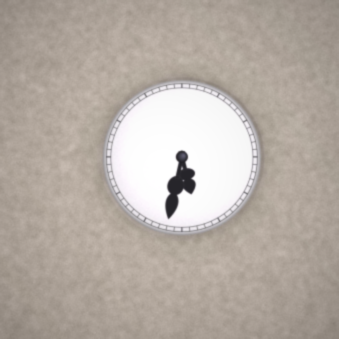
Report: 5 h 32 min
